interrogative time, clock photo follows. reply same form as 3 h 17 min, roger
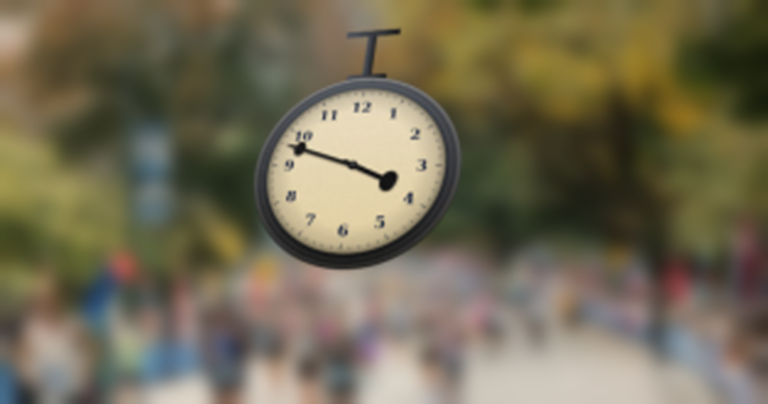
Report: 3 h 48 min
